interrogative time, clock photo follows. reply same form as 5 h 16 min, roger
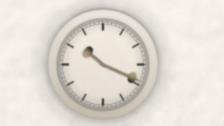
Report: 10 h 19 min
